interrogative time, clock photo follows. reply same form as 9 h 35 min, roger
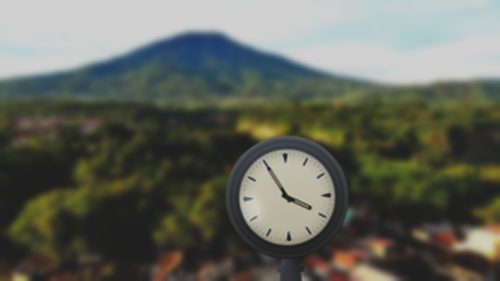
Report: 3 h 55 min
